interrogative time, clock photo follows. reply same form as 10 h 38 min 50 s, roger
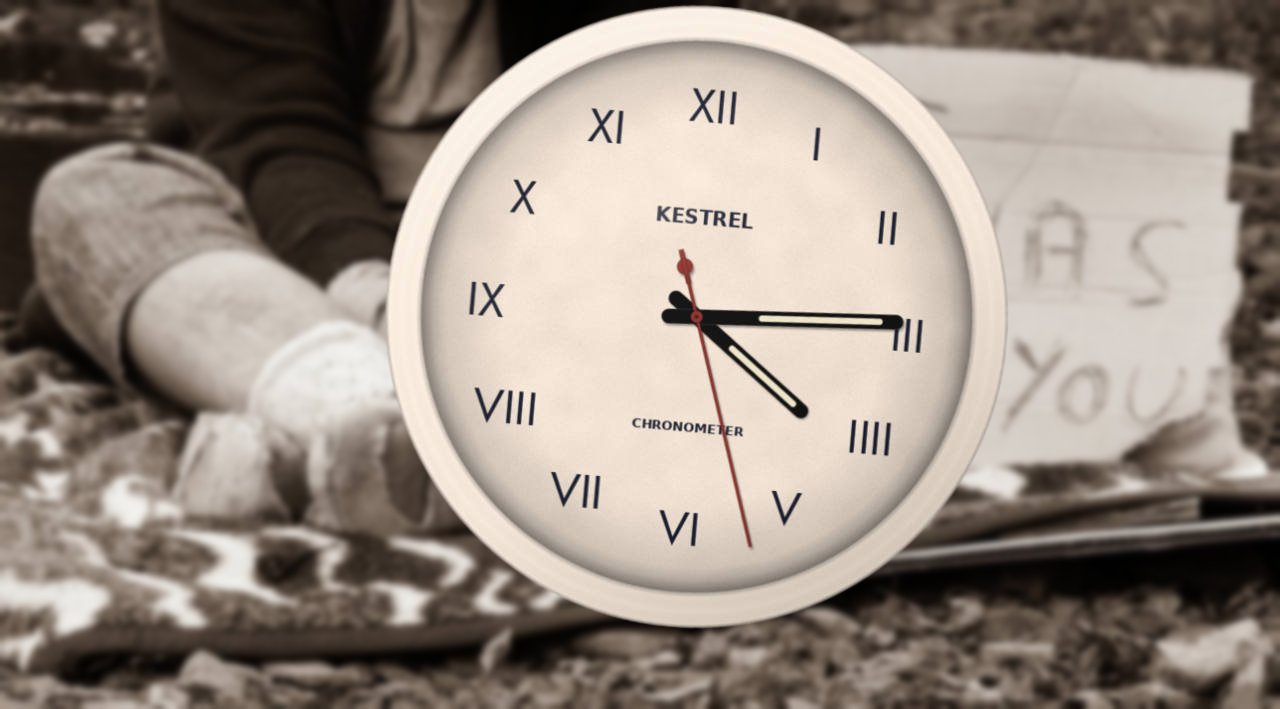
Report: 4 h 14 min 27 s
